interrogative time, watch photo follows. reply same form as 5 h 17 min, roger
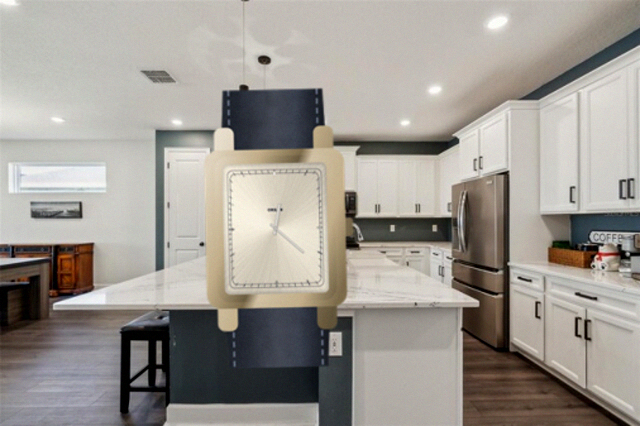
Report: 12 h 22 min
